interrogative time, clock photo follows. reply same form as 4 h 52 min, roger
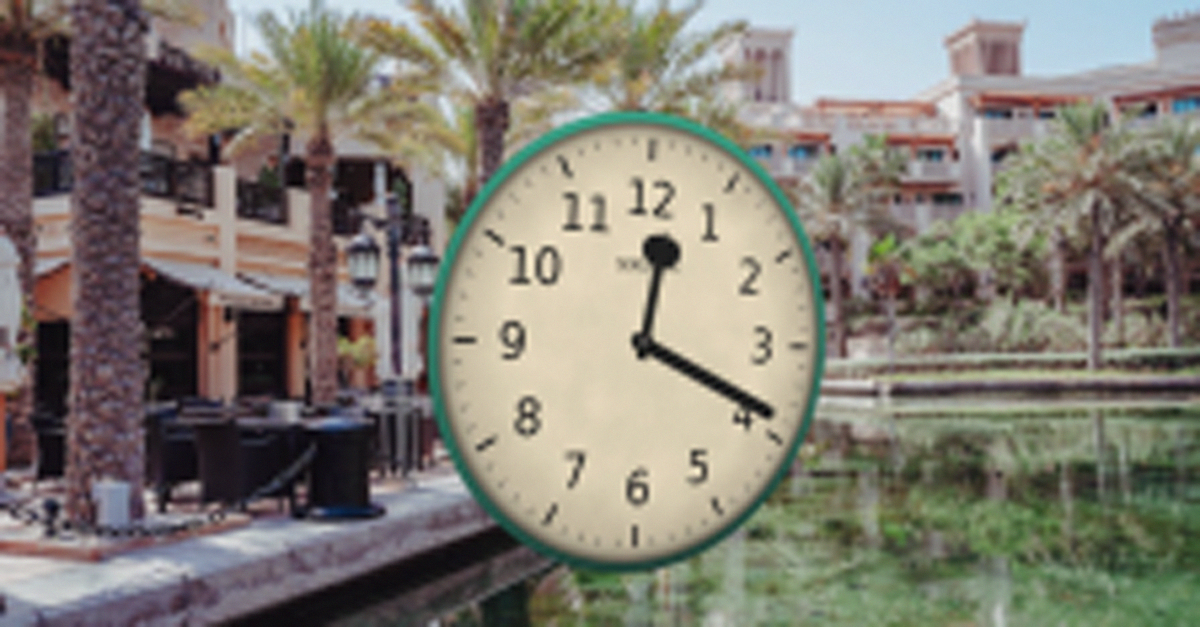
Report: 12 h 19 min
